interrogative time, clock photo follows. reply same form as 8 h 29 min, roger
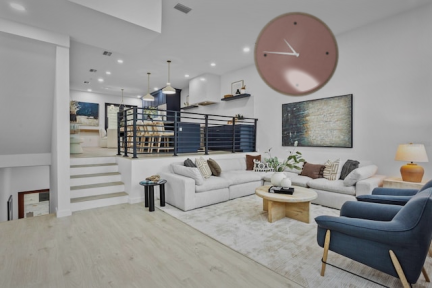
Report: 10 h 46 min
